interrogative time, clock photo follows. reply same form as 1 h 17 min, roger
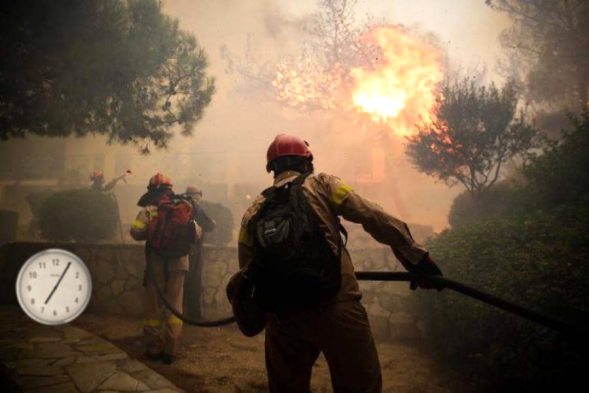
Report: 7 h 05 min
